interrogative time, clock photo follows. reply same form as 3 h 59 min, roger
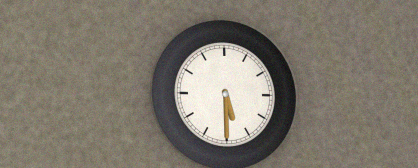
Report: 5 h 30 min
